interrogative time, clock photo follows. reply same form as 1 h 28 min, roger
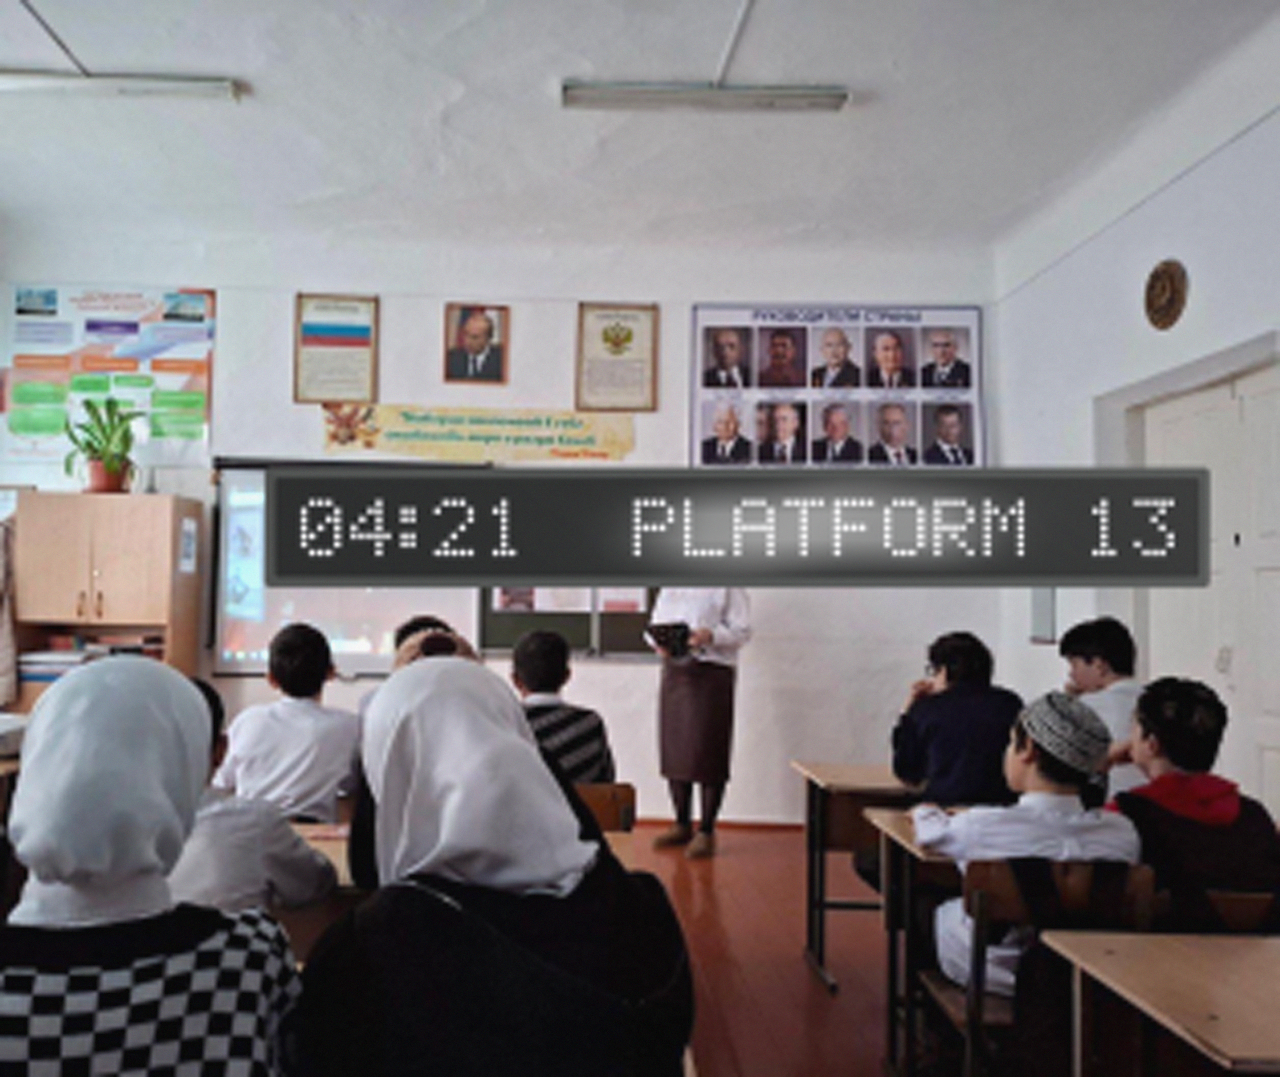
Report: 4 h 21 min
